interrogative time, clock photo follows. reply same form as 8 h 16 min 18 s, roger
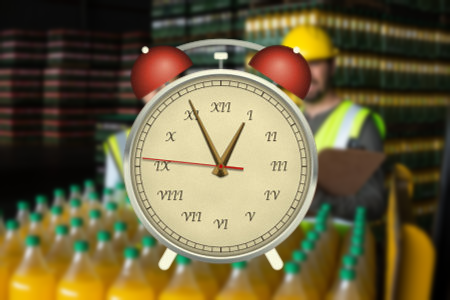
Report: 12 h 55 min 46 s
